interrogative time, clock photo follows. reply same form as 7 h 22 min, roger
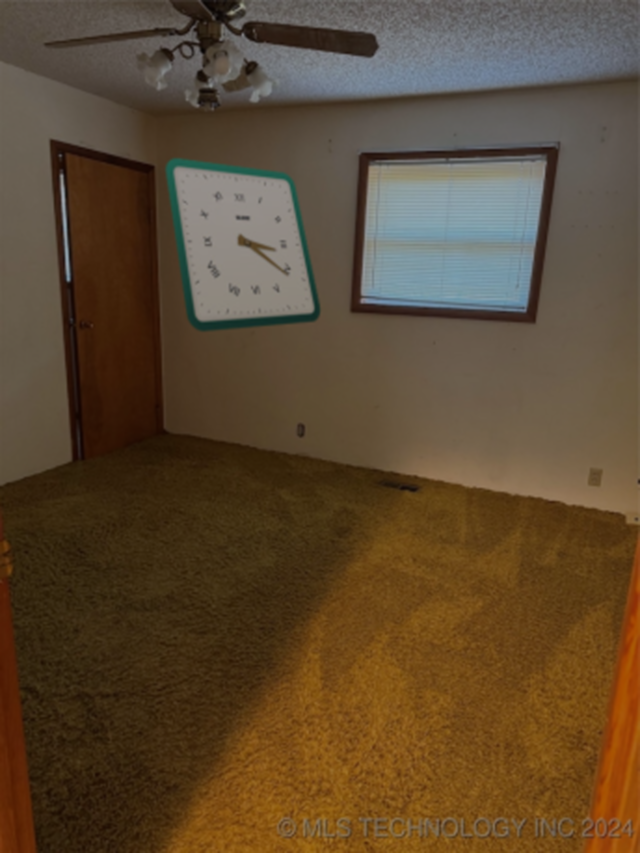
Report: 3 h 21 min
